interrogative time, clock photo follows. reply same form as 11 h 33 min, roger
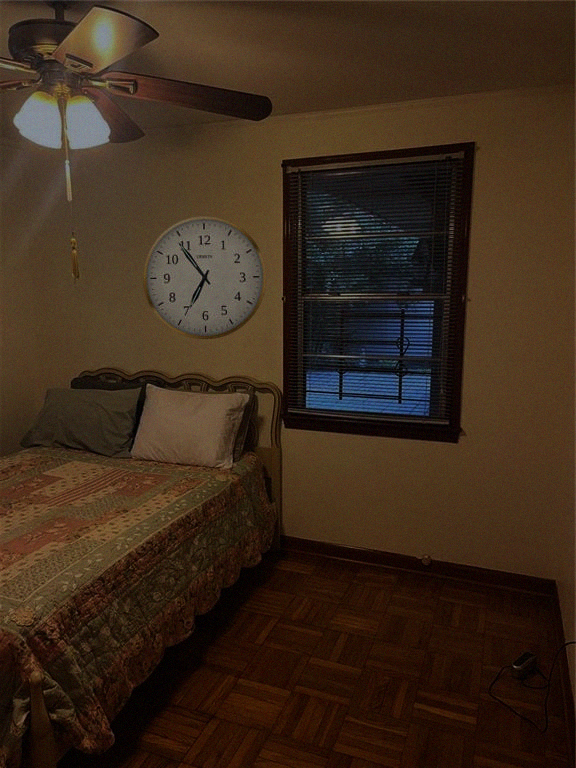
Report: 6 h 54 min
